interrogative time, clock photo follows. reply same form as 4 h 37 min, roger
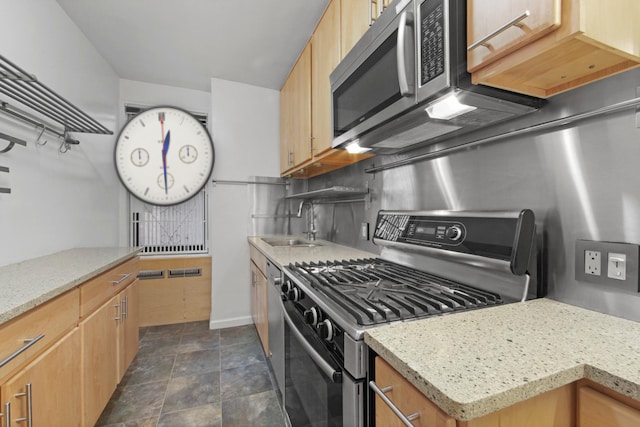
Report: 12 h 30 min
